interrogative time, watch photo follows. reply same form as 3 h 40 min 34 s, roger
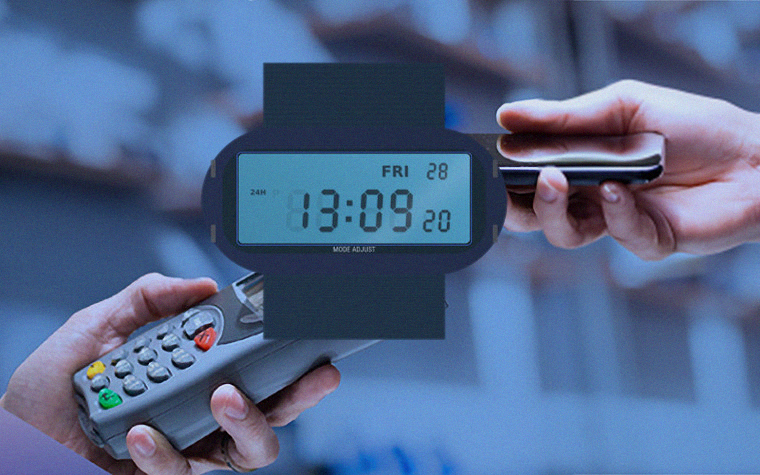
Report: 13 h 09 min 20 s
